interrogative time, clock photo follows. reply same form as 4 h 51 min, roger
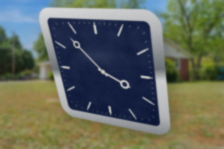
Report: 3 h 53 min
